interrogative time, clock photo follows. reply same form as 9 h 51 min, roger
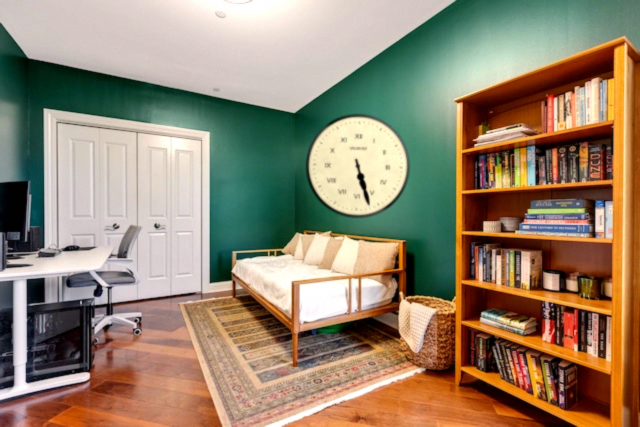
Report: 5 h 27 min
